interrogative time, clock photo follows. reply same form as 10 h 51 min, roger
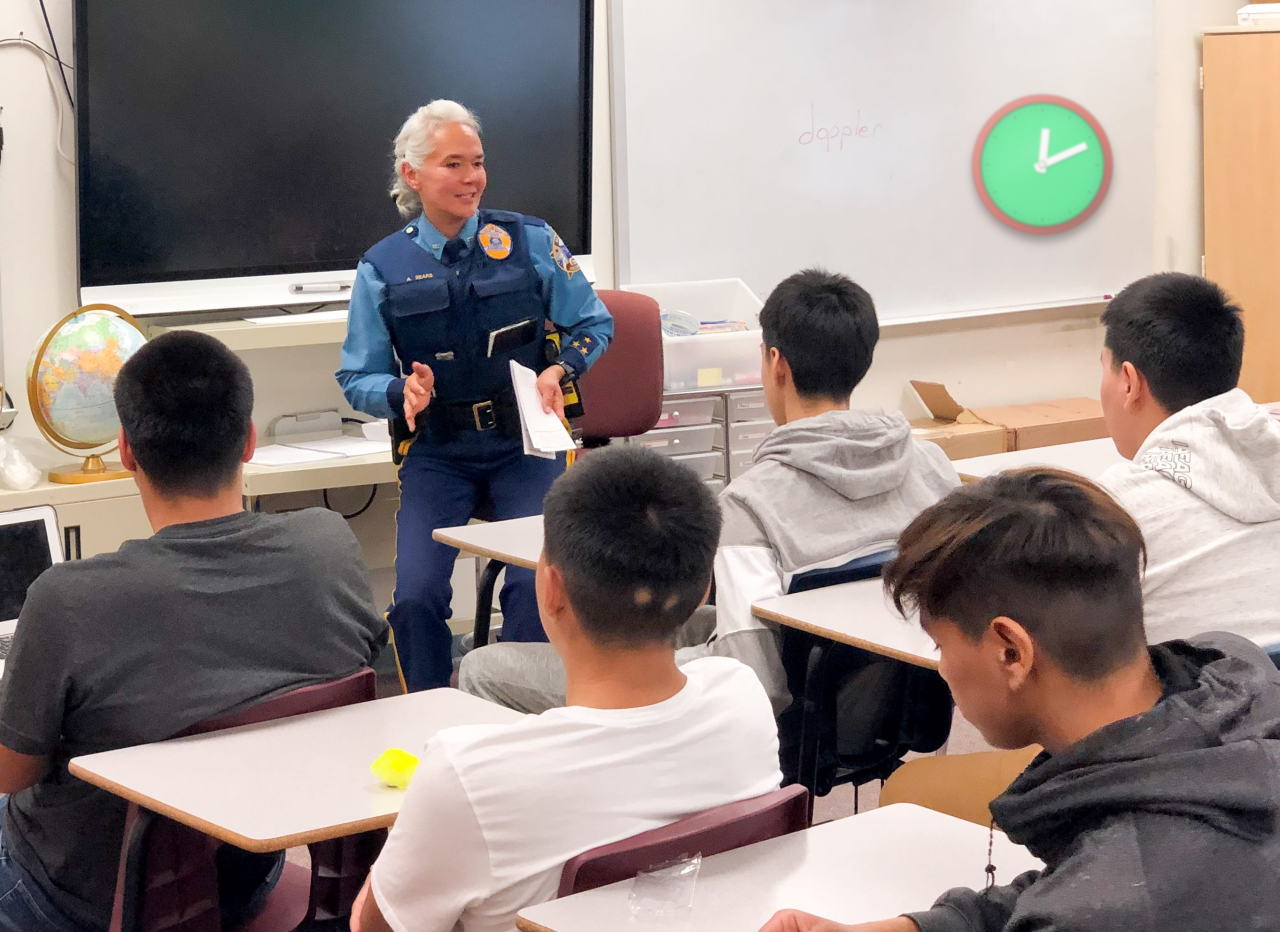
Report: 12 h 11 min
